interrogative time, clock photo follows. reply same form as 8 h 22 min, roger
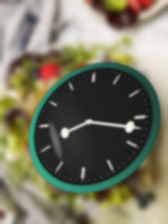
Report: 8 h 17 min
